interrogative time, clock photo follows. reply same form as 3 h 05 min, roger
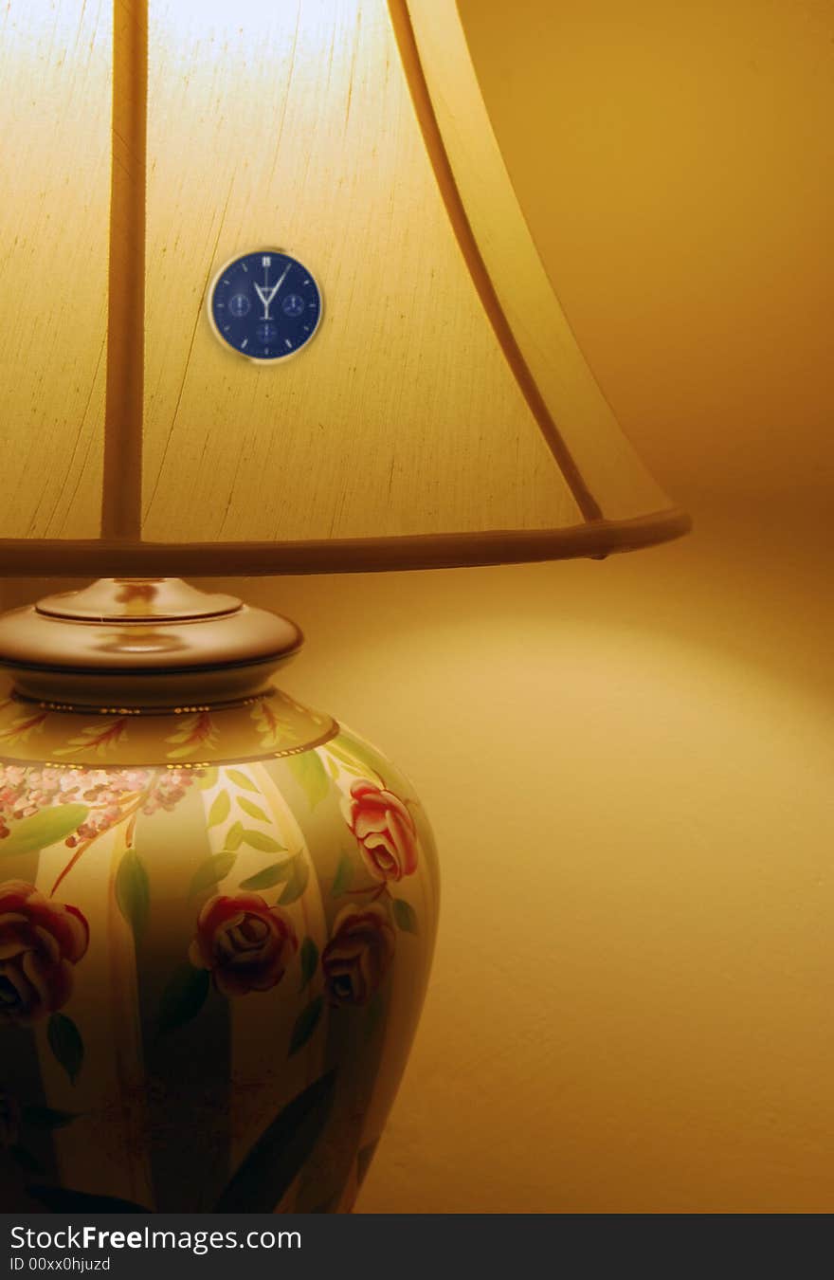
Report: 11 h 05 min
